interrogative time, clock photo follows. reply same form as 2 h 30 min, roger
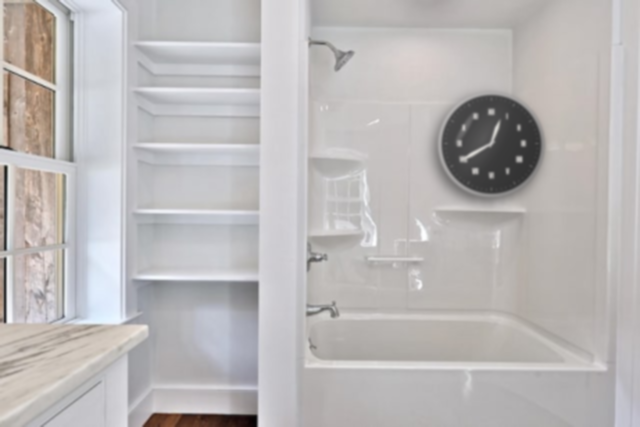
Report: 12 h 40 min
